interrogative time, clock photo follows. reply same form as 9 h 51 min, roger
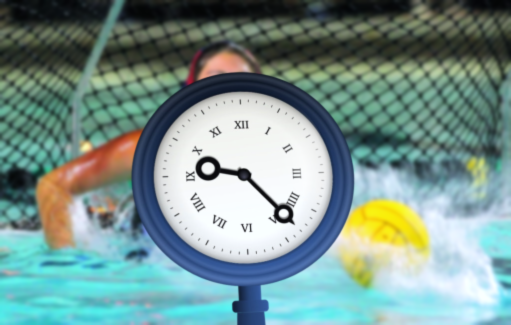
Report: 9 h 23 min
